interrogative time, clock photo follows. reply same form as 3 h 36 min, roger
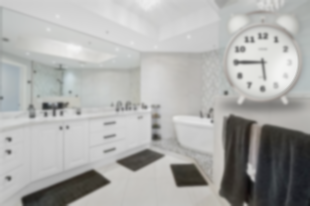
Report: 5 h 45 min
